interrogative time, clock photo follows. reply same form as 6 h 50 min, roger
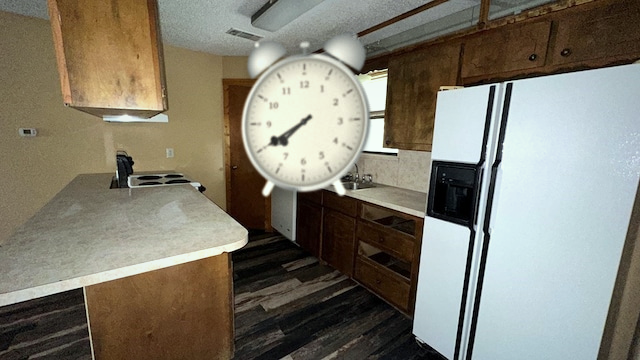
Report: 7 h 40 min
